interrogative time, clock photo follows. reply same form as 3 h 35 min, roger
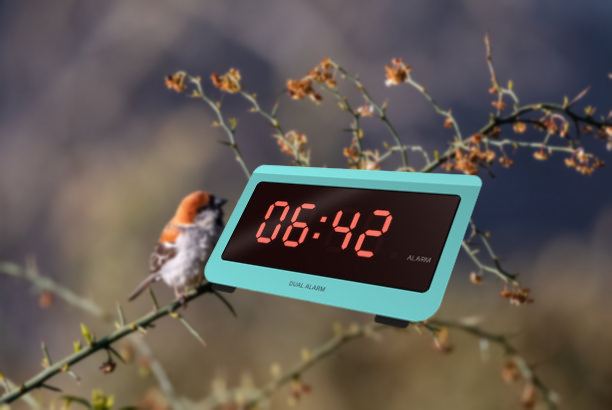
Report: 6 h 42 min
